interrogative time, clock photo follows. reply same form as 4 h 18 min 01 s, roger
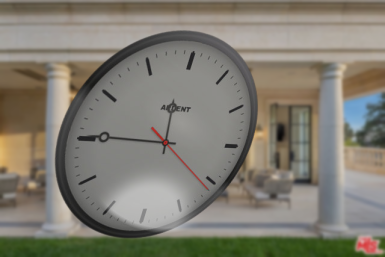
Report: 11 h 45 min 21 s
